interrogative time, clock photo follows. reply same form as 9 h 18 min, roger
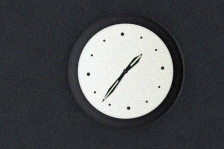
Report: 1 h 37 min
